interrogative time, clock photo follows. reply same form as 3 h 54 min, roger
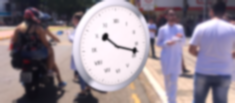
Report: 10 h 18 min
